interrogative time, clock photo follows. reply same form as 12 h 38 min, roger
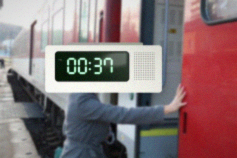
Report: 0 h 37 min
